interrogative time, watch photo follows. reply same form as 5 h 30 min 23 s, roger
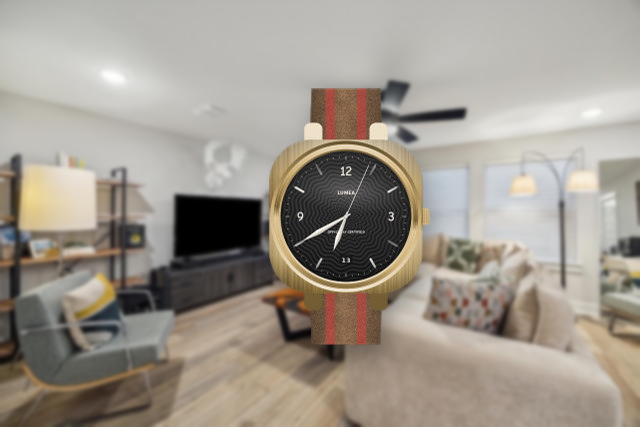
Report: 6 h 40 min 04 s
